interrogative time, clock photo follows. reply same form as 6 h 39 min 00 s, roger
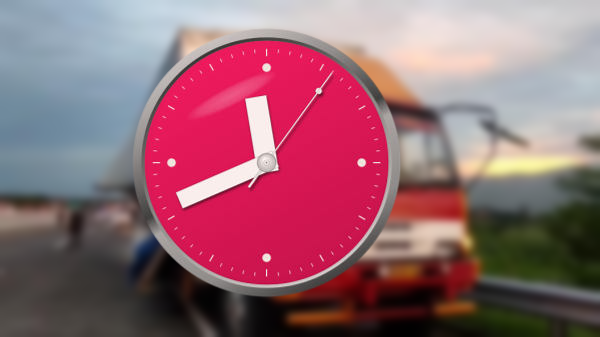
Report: 11 h 41 min 06 s
